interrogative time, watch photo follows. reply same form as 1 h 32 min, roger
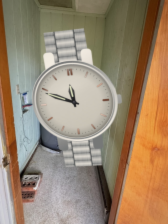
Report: 11 h 49 min
